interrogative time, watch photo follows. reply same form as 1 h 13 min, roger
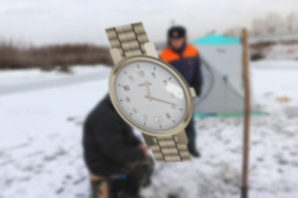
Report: 12 h 19 min
